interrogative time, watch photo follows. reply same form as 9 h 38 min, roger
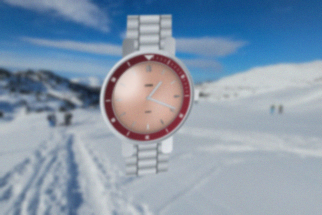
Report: 1 h 19 min
